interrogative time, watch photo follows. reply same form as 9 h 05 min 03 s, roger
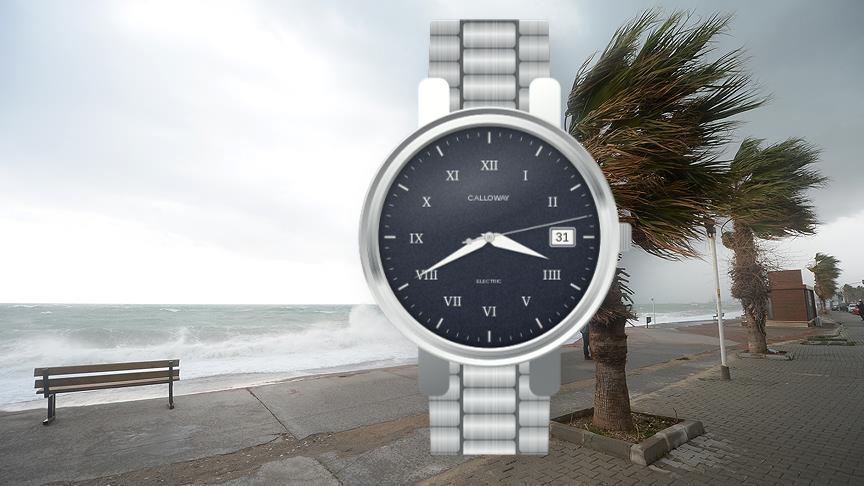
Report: 3 h 40 min 13 s
